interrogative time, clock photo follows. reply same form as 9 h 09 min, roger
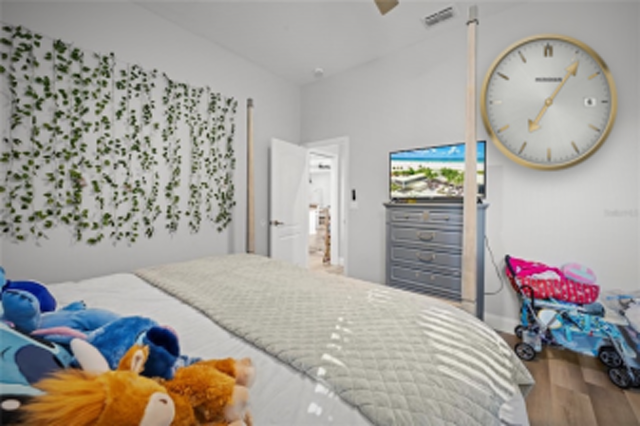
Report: 7 h 06 min
